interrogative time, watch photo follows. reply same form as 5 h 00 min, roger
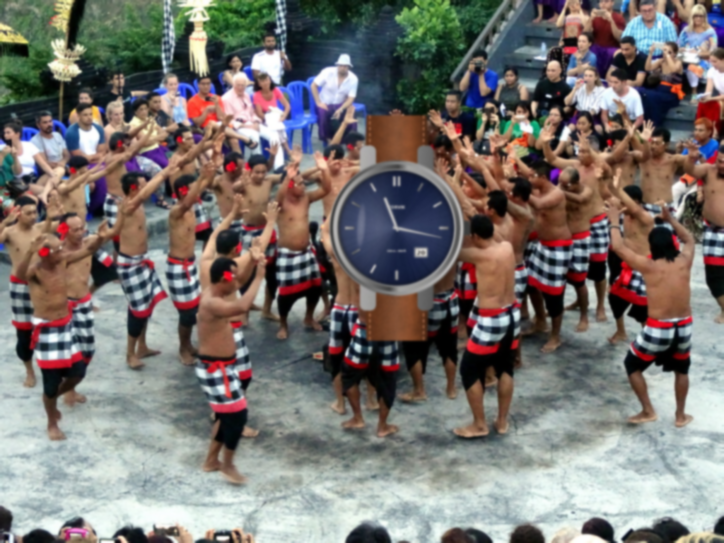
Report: 11 h 17 min
